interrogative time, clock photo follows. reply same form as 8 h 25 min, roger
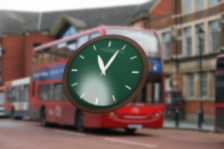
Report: 11 h 04 min
